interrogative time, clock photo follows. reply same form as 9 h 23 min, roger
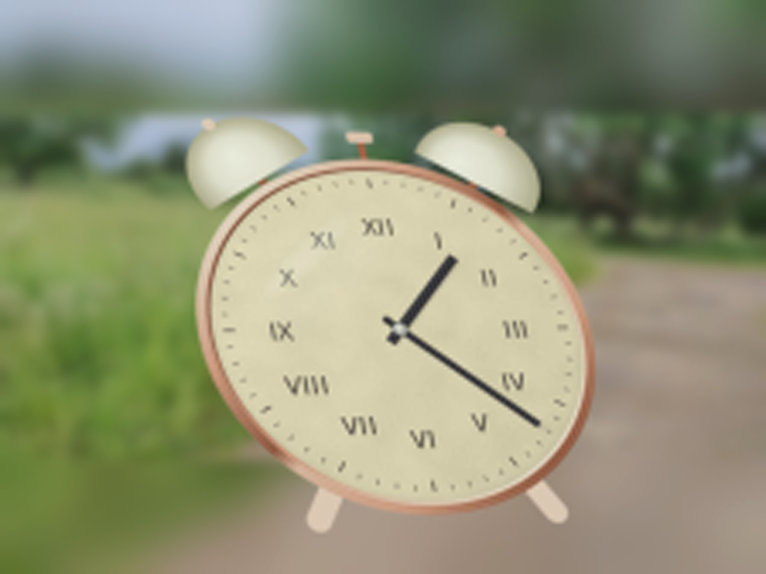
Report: 1 h 22 min
